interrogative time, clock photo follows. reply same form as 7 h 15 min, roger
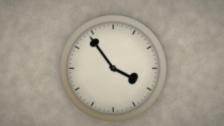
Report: 3 h 54 min
